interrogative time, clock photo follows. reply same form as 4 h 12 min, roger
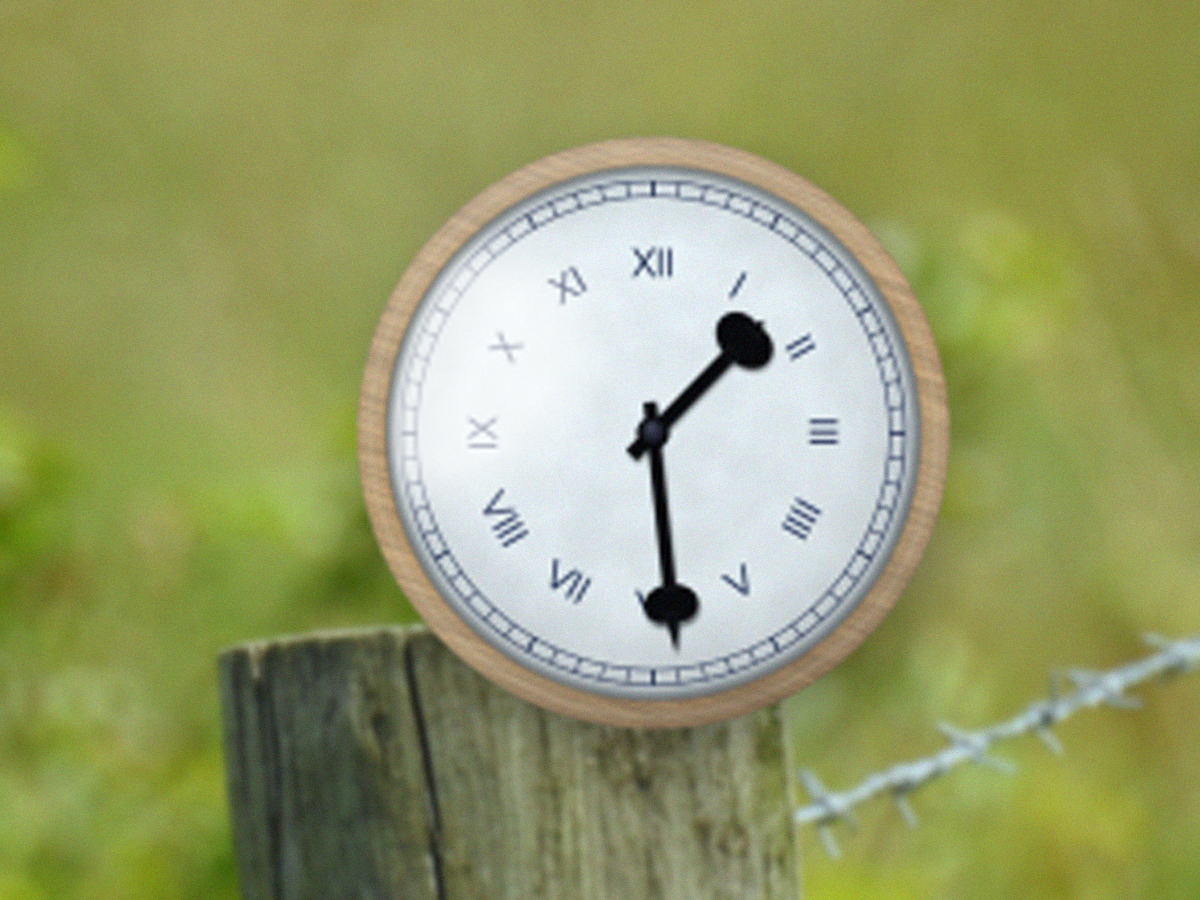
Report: 1 h 29 min
